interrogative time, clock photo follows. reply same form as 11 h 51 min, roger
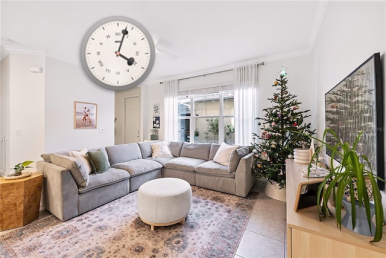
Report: 4 h 03 min
